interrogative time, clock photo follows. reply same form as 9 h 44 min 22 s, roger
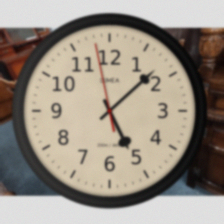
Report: 5 h 07 min 58 s
